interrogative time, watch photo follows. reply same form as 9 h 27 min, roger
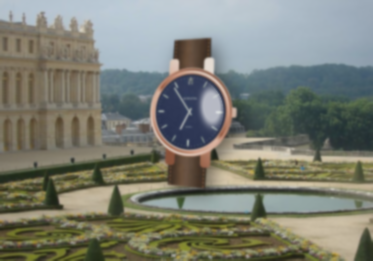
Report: 6 h 54 min
